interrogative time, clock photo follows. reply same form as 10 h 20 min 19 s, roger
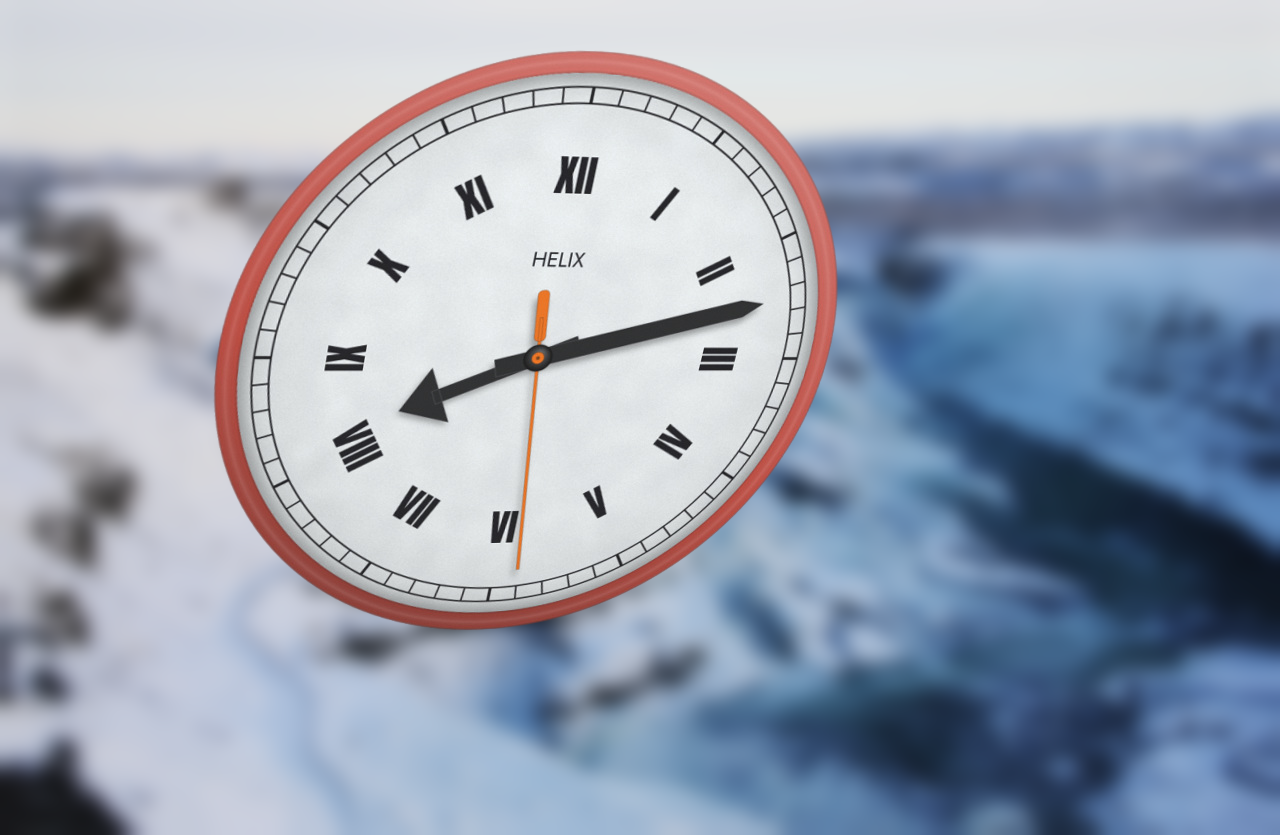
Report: 8 h 12 min 29 s
